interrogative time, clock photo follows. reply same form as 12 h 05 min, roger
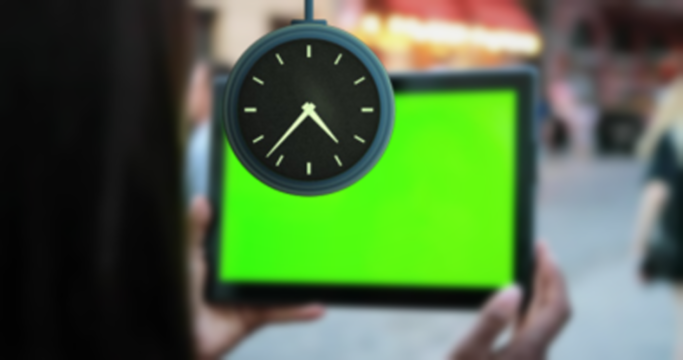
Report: 4 h 37 min
